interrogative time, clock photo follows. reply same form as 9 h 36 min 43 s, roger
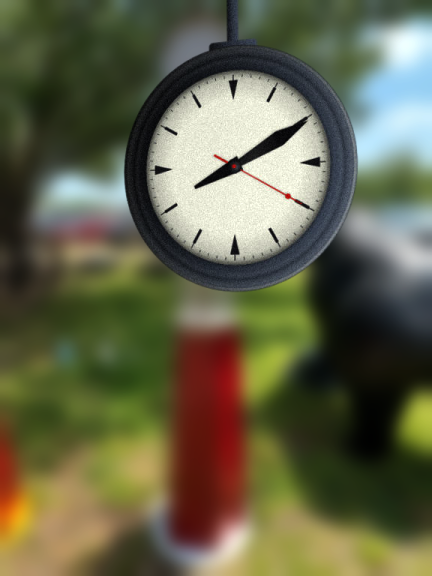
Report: 8 h 10 min 20 s
